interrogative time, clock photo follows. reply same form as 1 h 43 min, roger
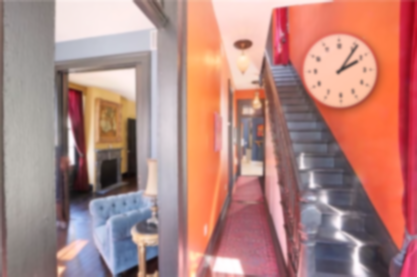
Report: 2 h 06 min
